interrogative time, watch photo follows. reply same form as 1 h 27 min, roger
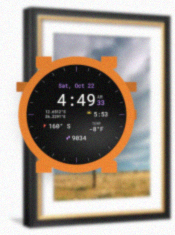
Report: 4 h 49 min
